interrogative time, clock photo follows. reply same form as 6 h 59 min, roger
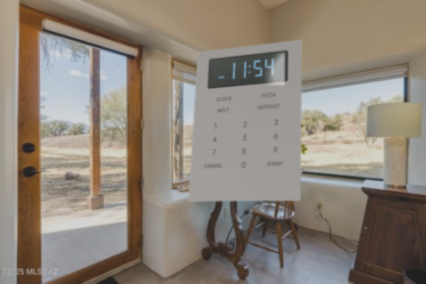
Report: 11 h 54 min
